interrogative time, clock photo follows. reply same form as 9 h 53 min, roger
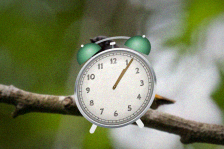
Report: 1 h 06 min
